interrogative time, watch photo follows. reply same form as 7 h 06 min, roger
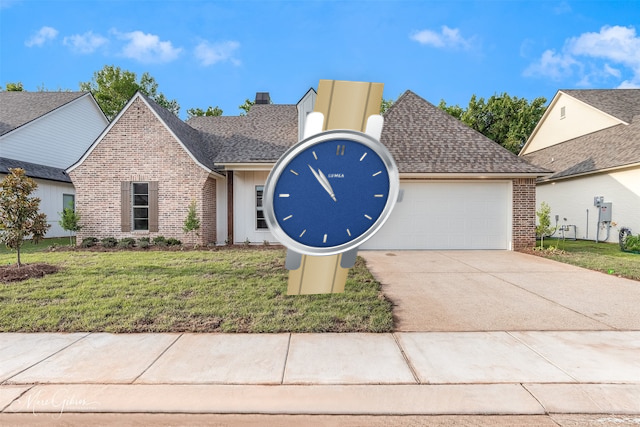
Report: 10 h 53 min
